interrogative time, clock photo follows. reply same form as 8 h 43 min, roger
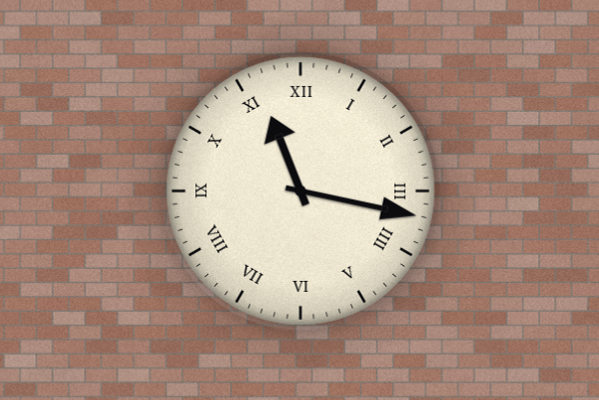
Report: 11 h 17 min
